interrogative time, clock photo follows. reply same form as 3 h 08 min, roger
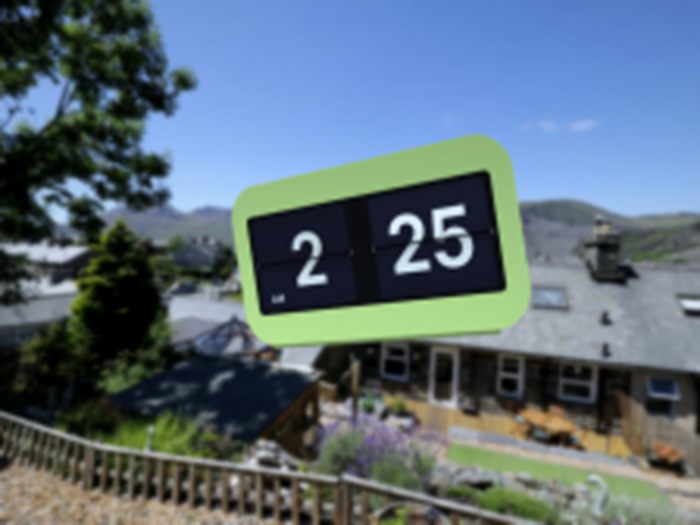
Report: 2 h 25 min
